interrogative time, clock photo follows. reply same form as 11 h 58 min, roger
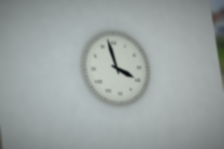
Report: 3 h 58 min
